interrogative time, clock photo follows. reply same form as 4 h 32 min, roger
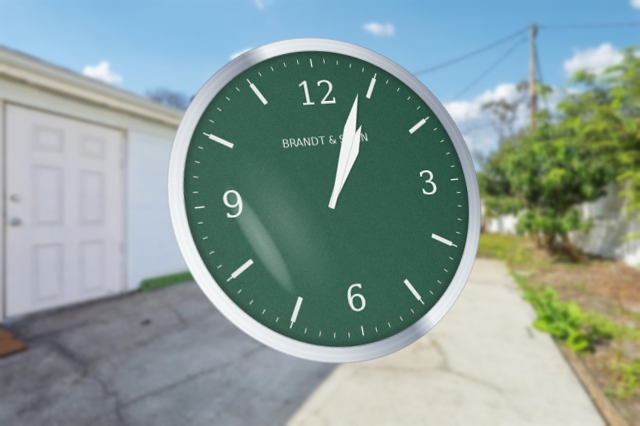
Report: 1 h 04 min
